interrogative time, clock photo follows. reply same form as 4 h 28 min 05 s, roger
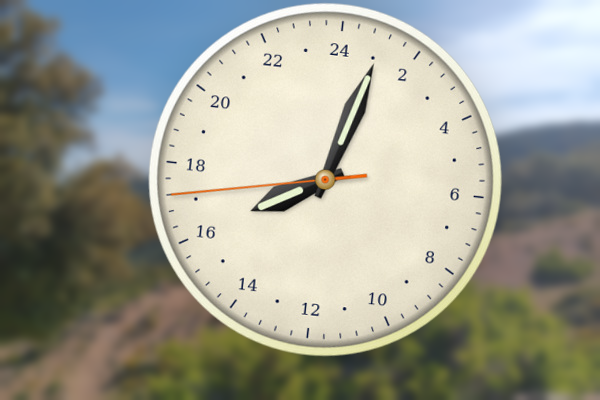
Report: 16 h 02 min 43 s
